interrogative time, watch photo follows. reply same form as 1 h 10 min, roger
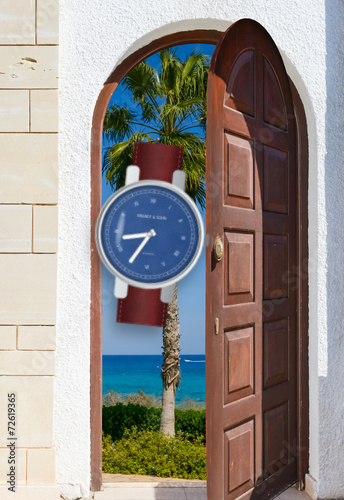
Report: 8 h 35 min
